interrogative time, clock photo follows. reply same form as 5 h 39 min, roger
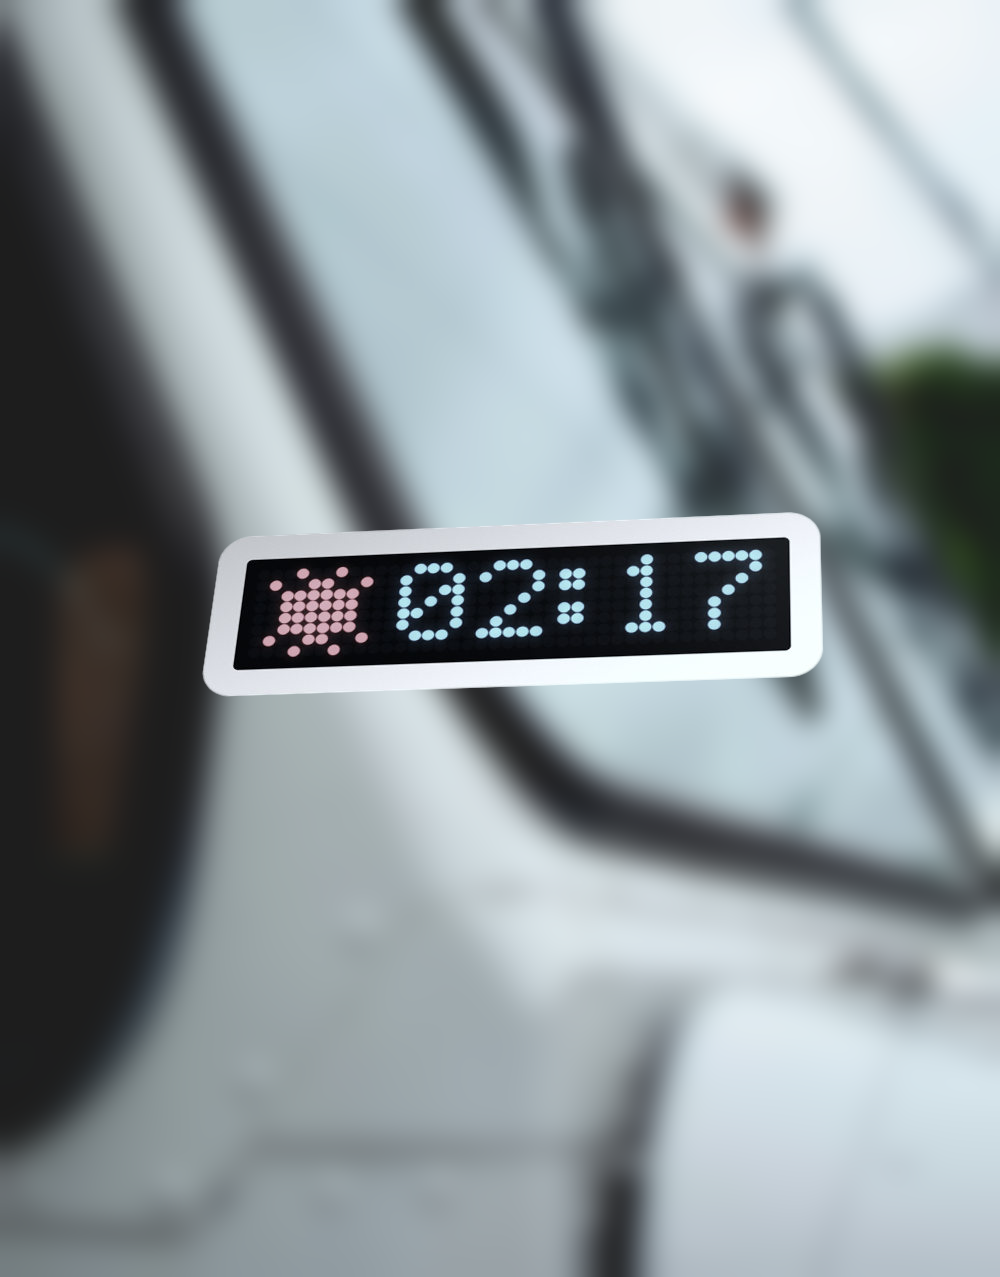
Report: 2 h 17 min
